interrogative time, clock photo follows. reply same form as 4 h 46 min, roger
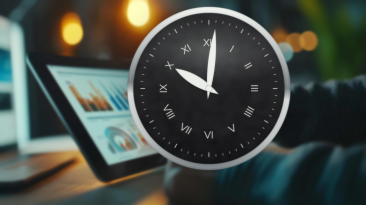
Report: 10 h 01 min
